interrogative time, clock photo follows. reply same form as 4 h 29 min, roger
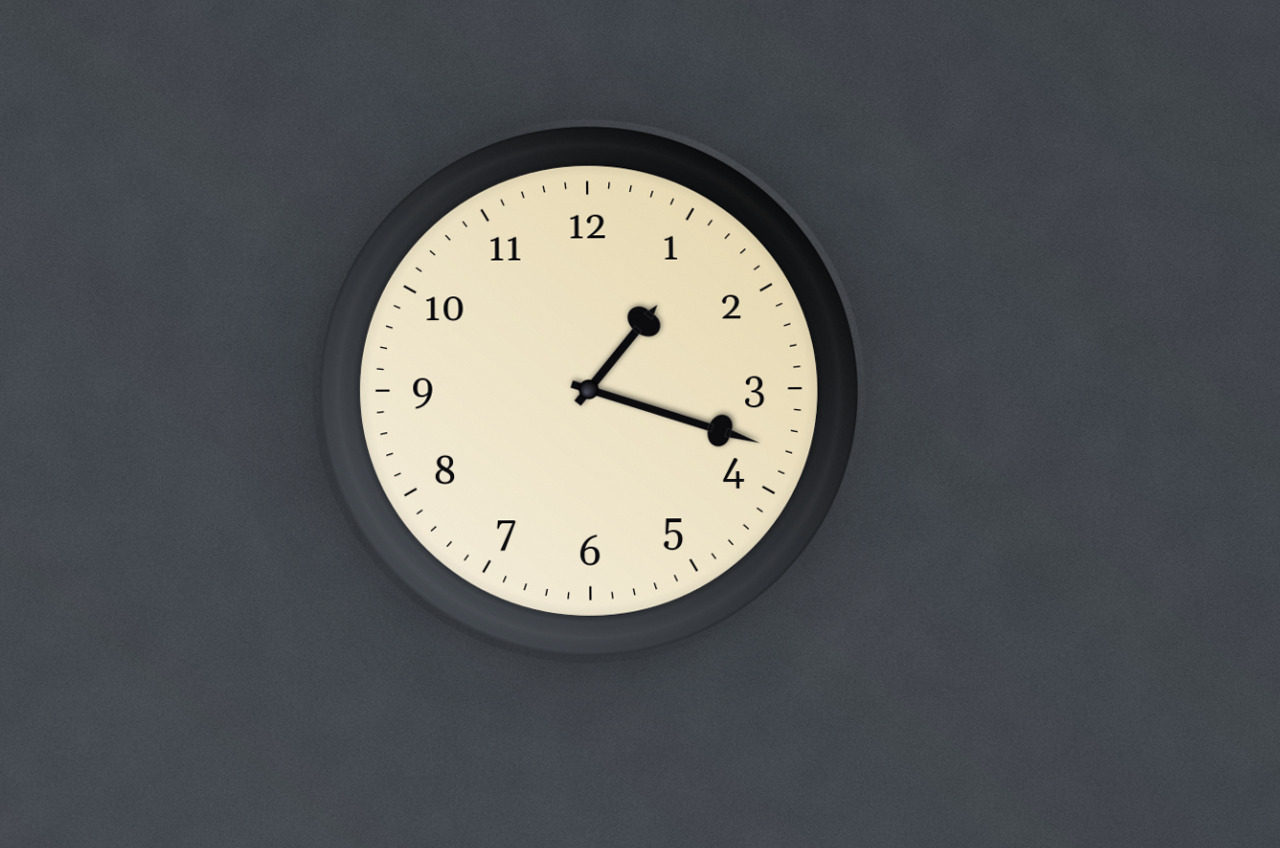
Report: 1 h 18 min
